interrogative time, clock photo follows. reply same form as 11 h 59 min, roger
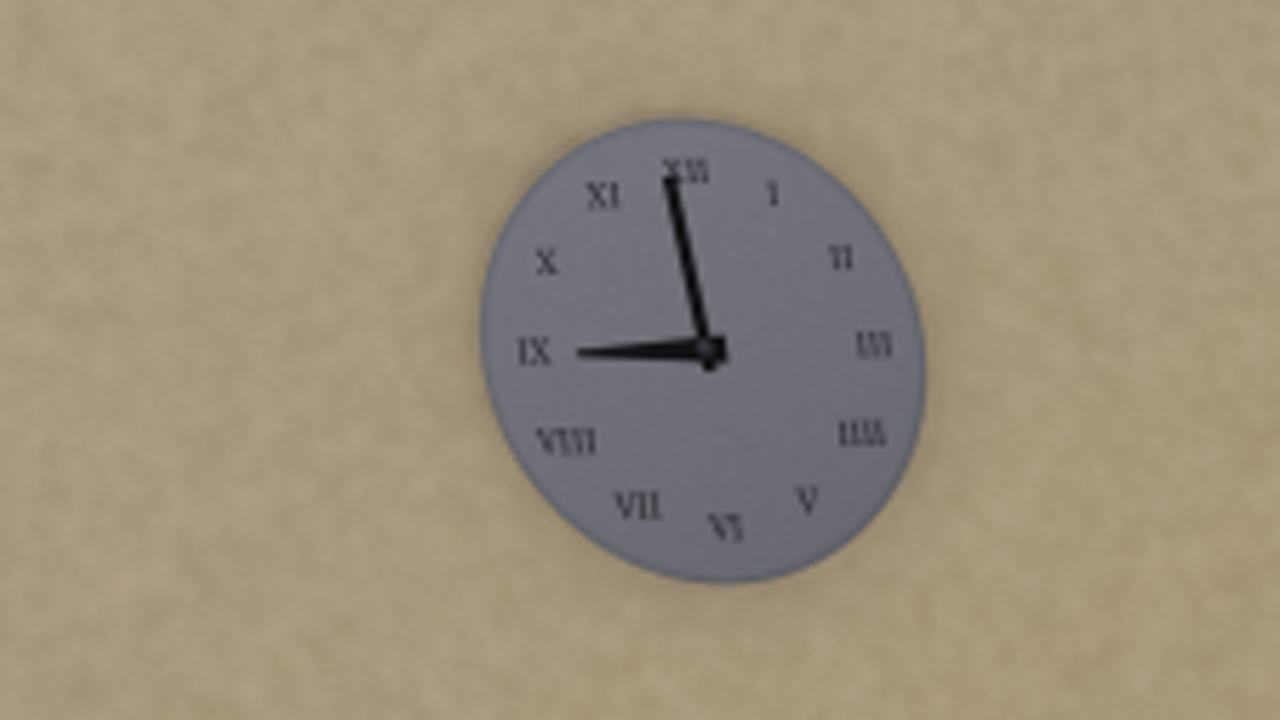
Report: 8 h 59 min
